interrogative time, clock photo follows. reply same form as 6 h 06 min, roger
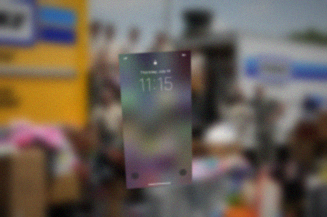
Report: 11 h 15 min
